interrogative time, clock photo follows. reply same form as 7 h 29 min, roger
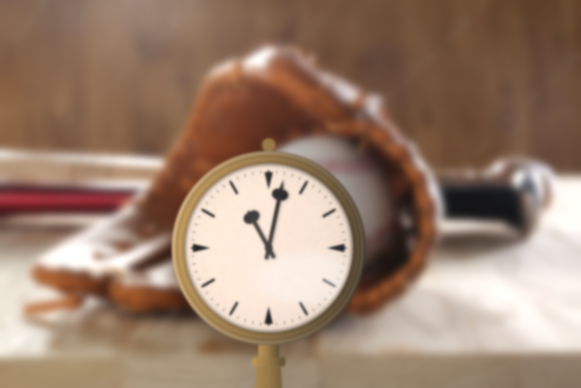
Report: 11 h 02 min
